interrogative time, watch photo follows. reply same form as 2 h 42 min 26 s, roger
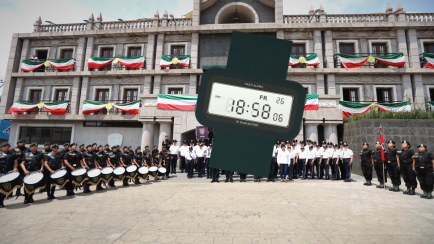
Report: 18 h 58 min 06 s
